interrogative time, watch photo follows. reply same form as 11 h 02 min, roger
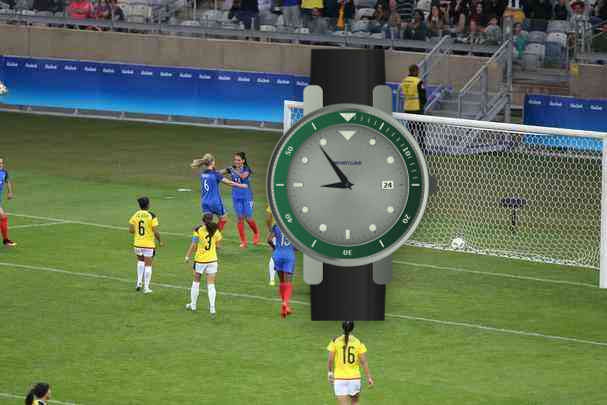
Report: 8 h 54 min
